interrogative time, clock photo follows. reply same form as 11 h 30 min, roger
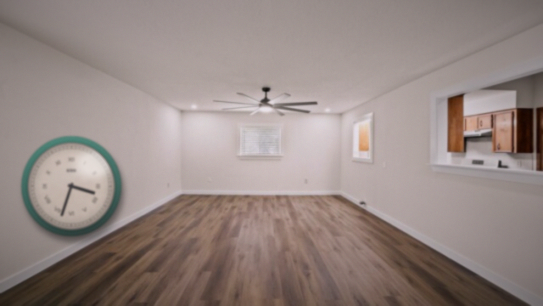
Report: 3 h 33 min
